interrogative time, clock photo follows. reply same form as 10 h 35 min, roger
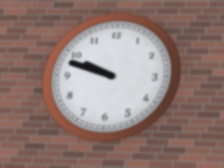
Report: 9 h 48 min
